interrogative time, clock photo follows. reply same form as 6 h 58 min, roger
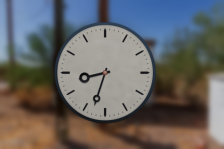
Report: 8 h 33 min
